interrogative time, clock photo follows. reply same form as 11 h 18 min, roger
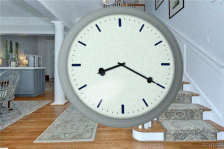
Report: 8 h 20 min
